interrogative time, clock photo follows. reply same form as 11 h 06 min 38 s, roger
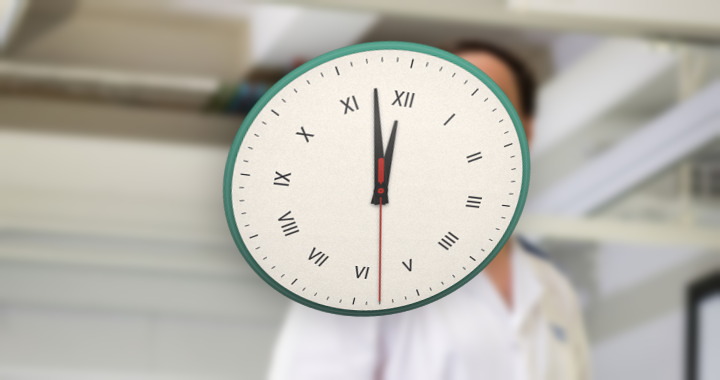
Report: 11 h 57 min 28 s
